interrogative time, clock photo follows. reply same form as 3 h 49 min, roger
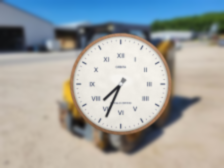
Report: 7 h 34 min
